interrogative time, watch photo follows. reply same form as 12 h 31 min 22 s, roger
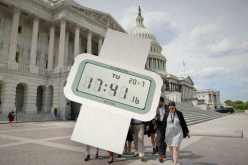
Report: 17 h 41 min 16 s
